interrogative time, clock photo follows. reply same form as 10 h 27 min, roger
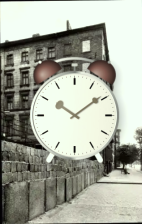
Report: 10 h 09 min
